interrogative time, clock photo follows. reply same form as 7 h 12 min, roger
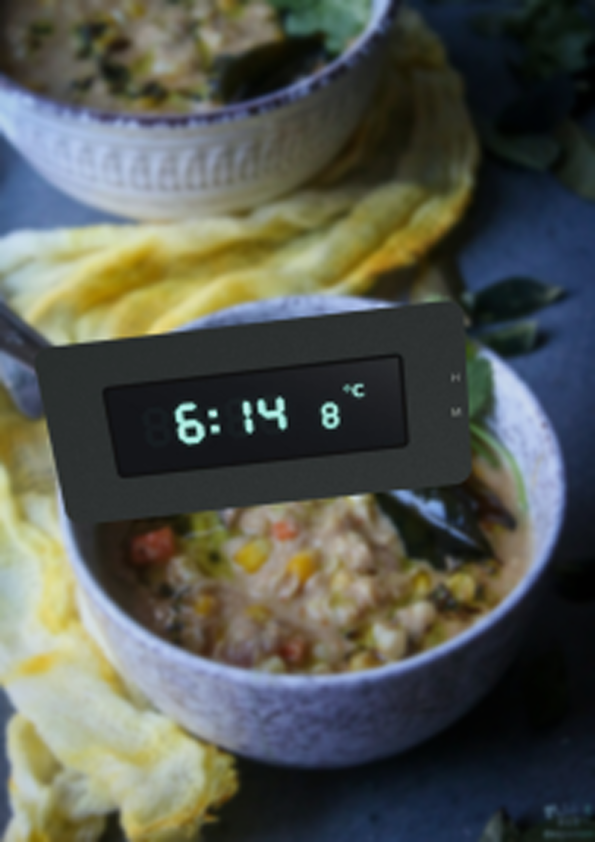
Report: 6 h 14 min
